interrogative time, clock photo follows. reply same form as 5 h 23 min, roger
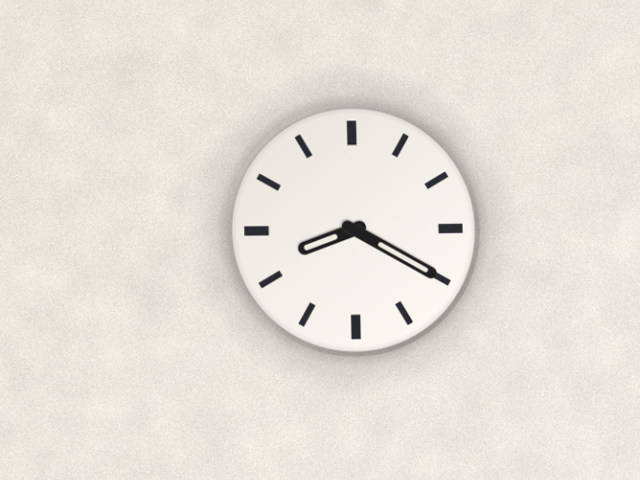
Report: 8 h 20 min
